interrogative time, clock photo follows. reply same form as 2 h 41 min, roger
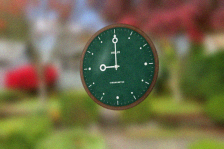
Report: 9 h 00 min
